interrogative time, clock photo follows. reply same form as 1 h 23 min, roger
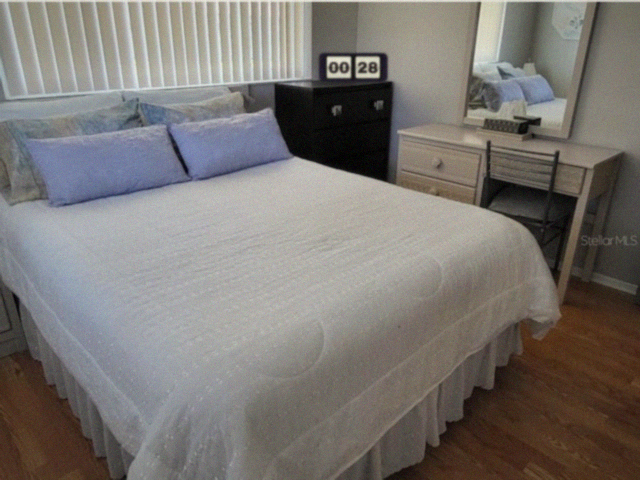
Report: 0 h 28 min
